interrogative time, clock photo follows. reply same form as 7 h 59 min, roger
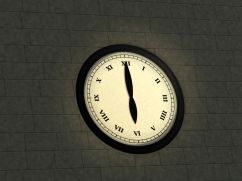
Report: 6 h 00 min
